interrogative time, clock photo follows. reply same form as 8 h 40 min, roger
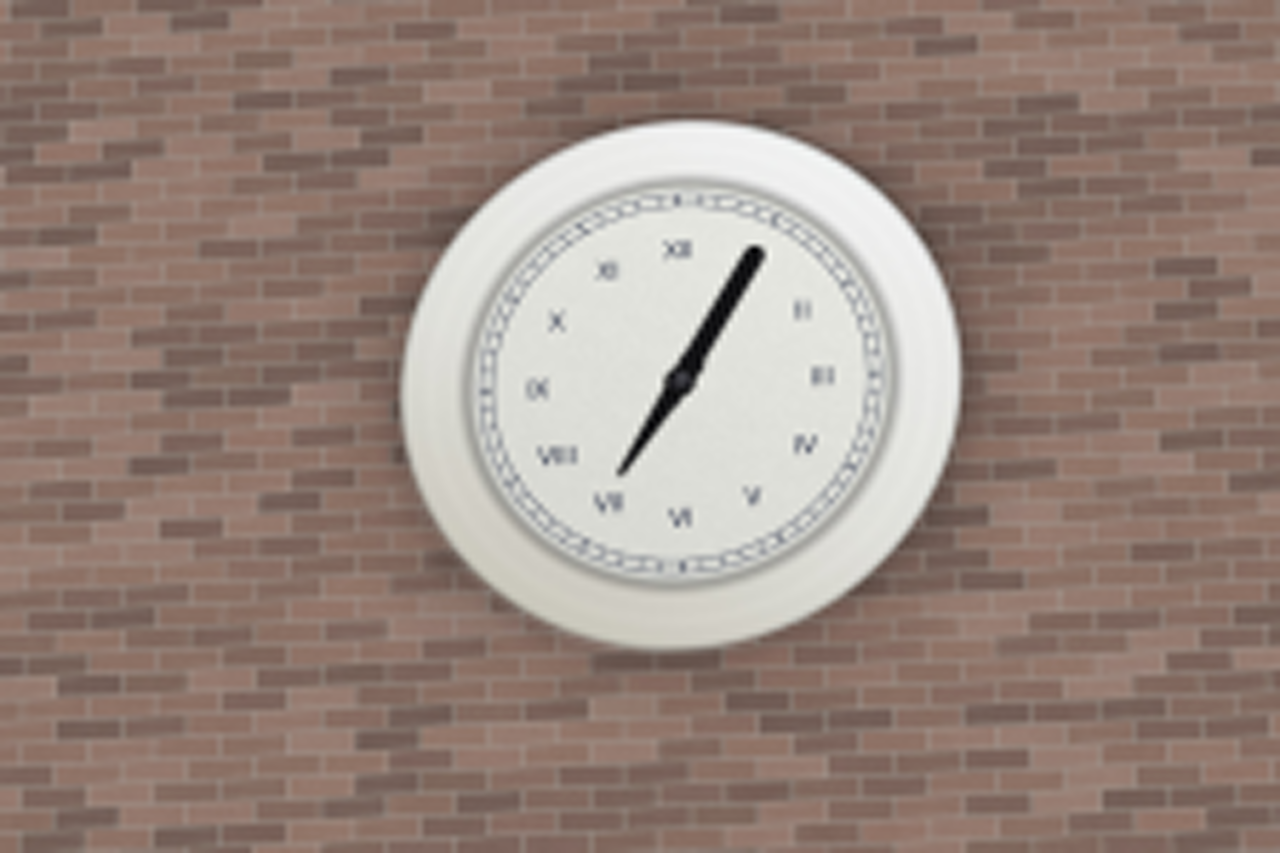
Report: 7 h 05 min
